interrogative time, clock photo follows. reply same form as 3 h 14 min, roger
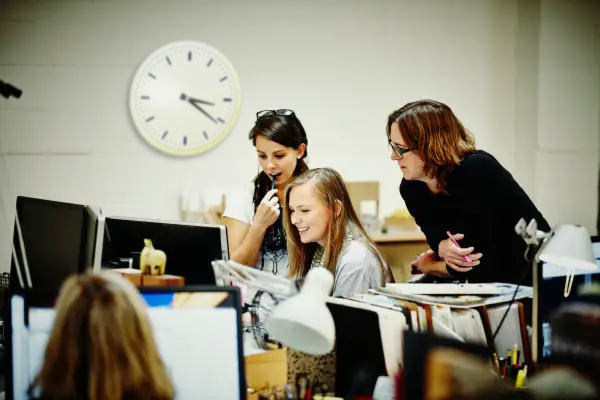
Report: 3 h 21 min
